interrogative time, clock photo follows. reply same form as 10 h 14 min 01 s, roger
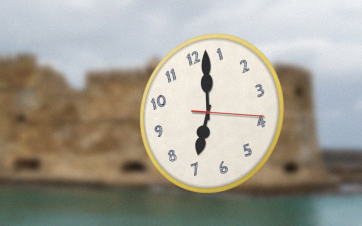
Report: 7 h 02 min 19 s
